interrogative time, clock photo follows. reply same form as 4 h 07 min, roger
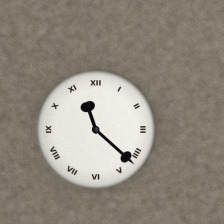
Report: 11 h 22 min
